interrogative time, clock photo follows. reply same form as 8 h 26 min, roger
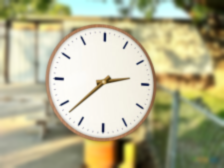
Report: 2 h 38 min
